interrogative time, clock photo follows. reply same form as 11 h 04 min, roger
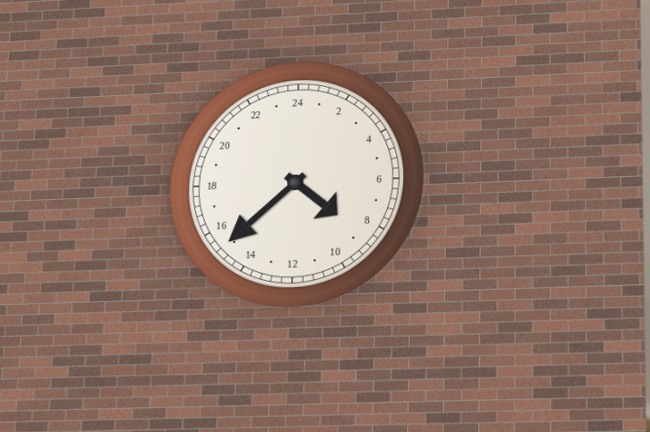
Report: 8 h 38 min
